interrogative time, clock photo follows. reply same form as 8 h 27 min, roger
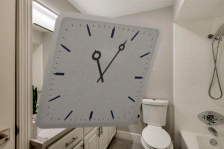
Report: 11 h 04 min
